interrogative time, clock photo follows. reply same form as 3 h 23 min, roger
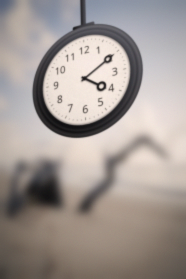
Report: 4 h 10 min
